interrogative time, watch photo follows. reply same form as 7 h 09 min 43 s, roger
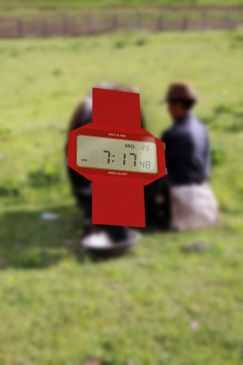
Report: 7 h 17 min 48 s
